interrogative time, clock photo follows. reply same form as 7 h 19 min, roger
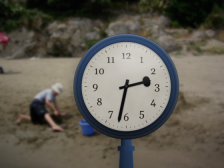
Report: 2 h 32 min
